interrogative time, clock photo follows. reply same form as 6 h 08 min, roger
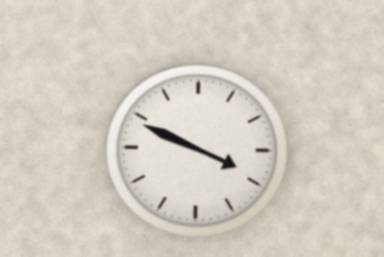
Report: 3 h 49 min
